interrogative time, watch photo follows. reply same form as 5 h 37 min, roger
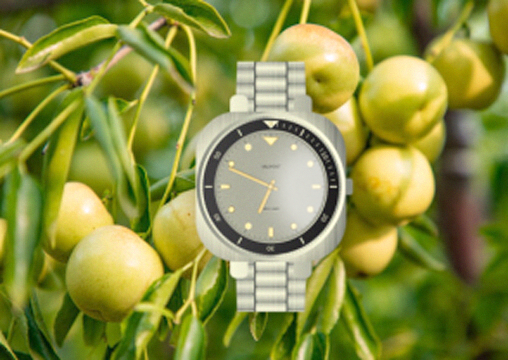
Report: 6 h 49 min
